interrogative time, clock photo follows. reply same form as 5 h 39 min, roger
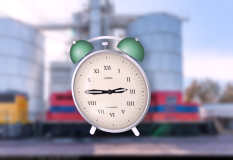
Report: 2 h 45 min
